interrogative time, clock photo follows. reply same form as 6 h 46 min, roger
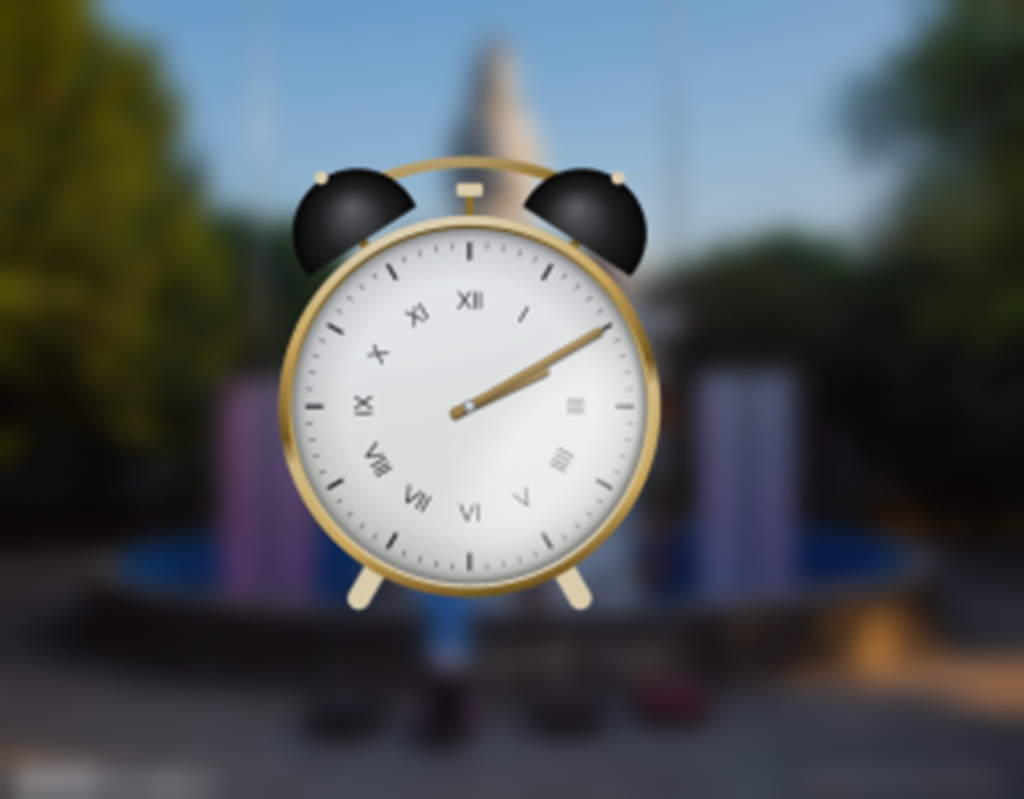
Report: 2 h 10 min
